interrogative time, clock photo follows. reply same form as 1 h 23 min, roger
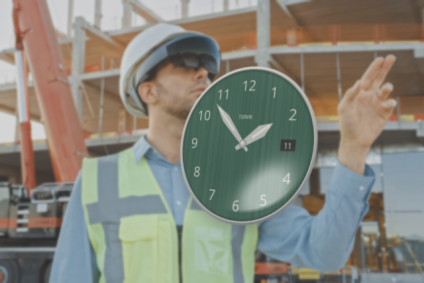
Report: 1 h 53 min
